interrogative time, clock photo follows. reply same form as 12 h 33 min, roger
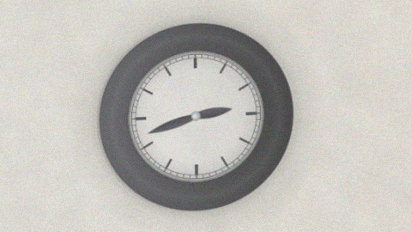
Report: 2 h 42 min
